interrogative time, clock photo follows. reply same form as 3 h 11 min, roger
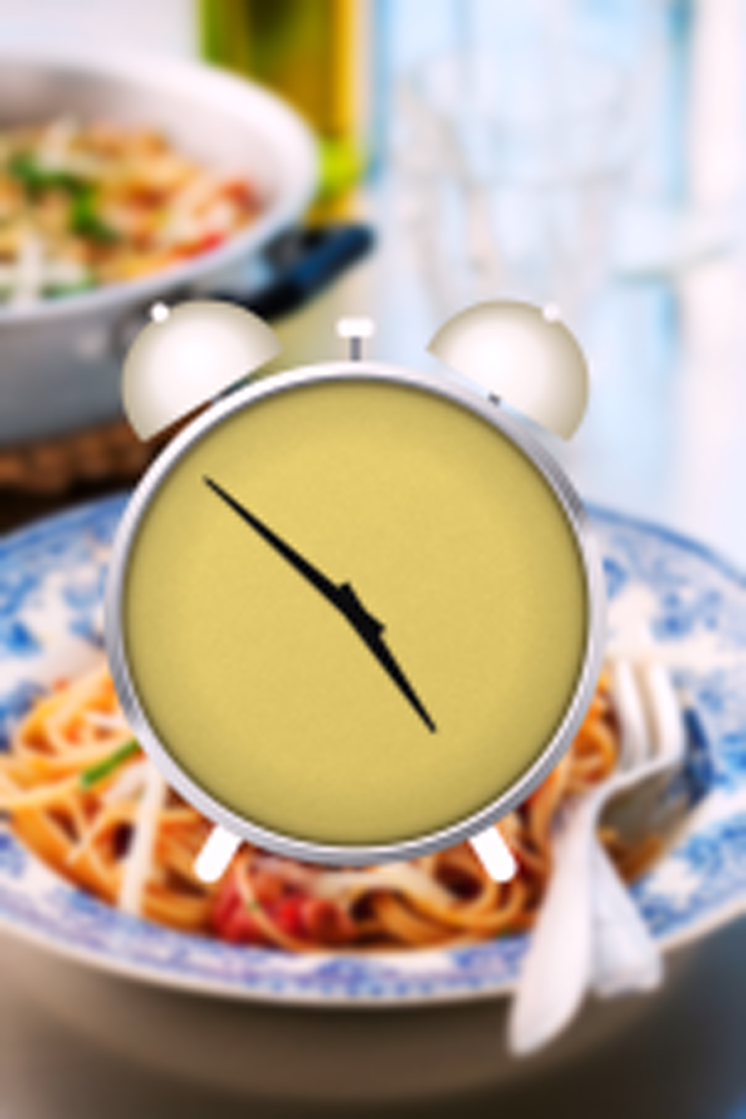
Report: 4 h 52 min
